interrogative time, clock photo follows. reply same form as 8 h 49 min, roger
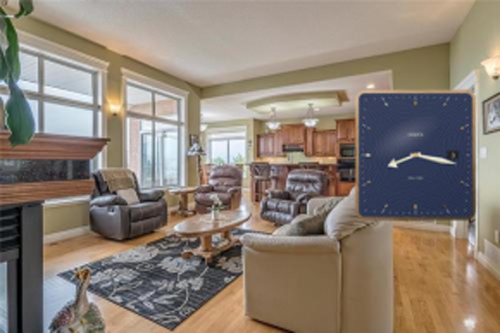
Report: 8 h 17 min
